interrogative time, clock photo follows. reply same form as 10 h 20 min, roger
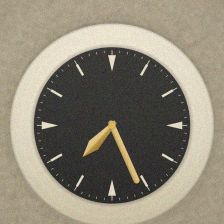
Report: 7 h 26 min
